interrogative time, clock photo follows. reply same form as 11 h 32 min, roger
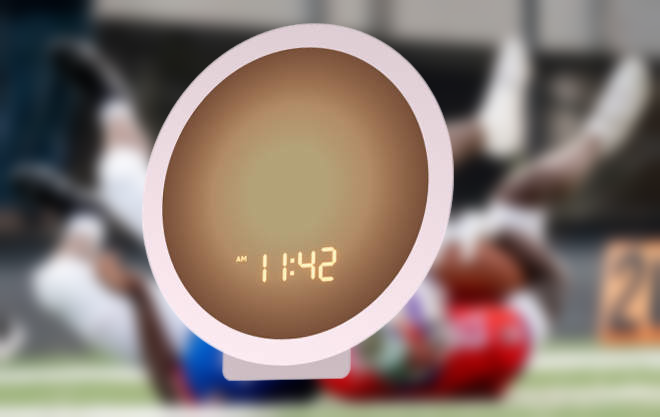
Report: 11 h 42 min
